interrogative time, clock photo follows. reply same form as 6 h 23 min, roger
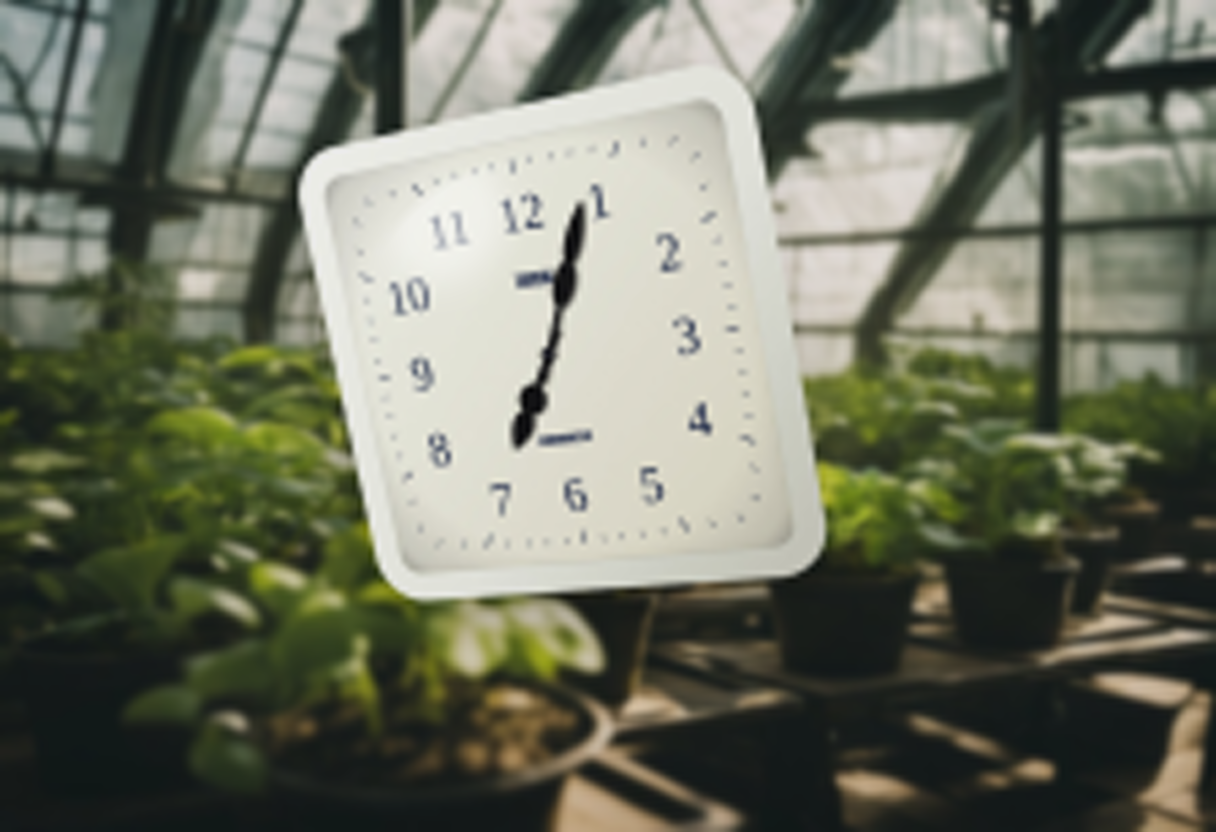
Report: 7 h 04 min
